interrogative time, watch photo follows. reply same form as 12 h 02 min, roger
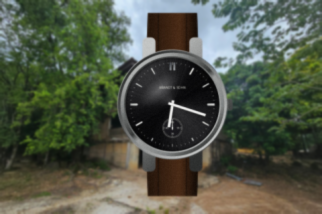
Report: 6 h 18 min
